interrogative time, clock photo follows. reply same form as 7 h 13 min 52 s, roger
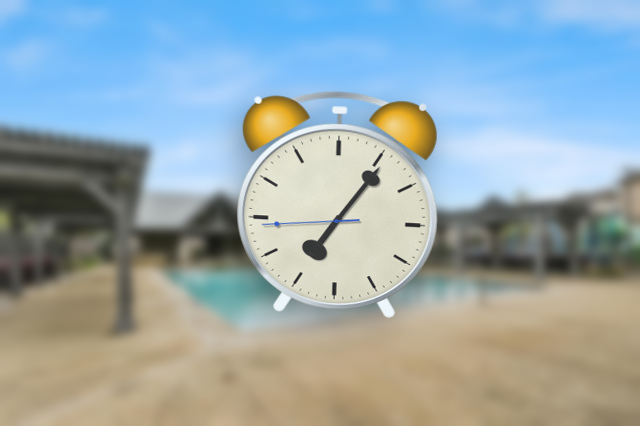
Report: 7 h 05 min 44 s
